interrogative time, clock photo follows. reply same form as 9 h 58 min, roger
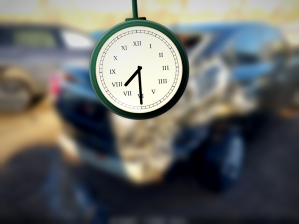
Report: 7 h 30 min
